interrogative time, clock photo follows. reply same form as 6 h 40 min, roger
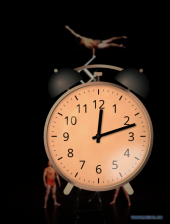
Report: 12 h 12 min
